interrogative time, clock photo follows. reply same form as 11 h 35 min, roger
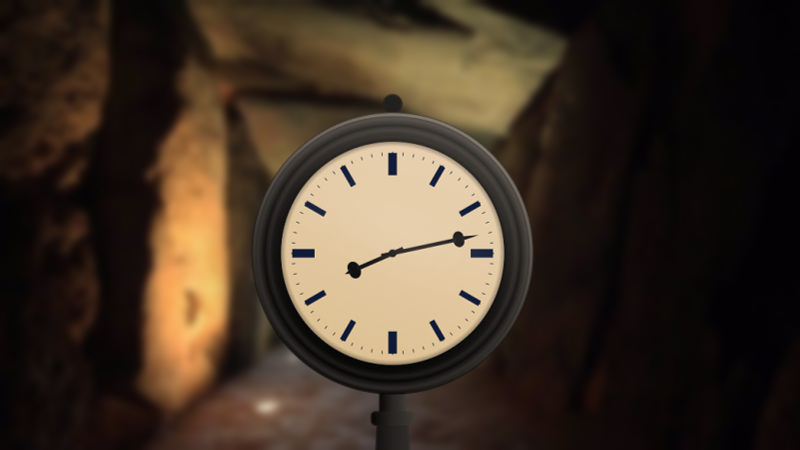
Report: 8 h 13 min
